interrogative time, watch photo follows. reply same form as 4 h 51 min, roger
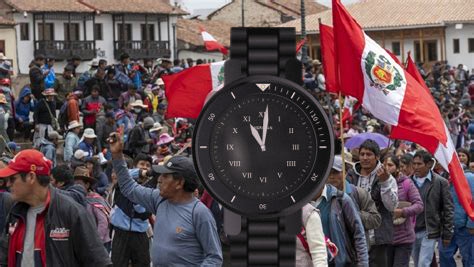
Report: 11 h 01 min
